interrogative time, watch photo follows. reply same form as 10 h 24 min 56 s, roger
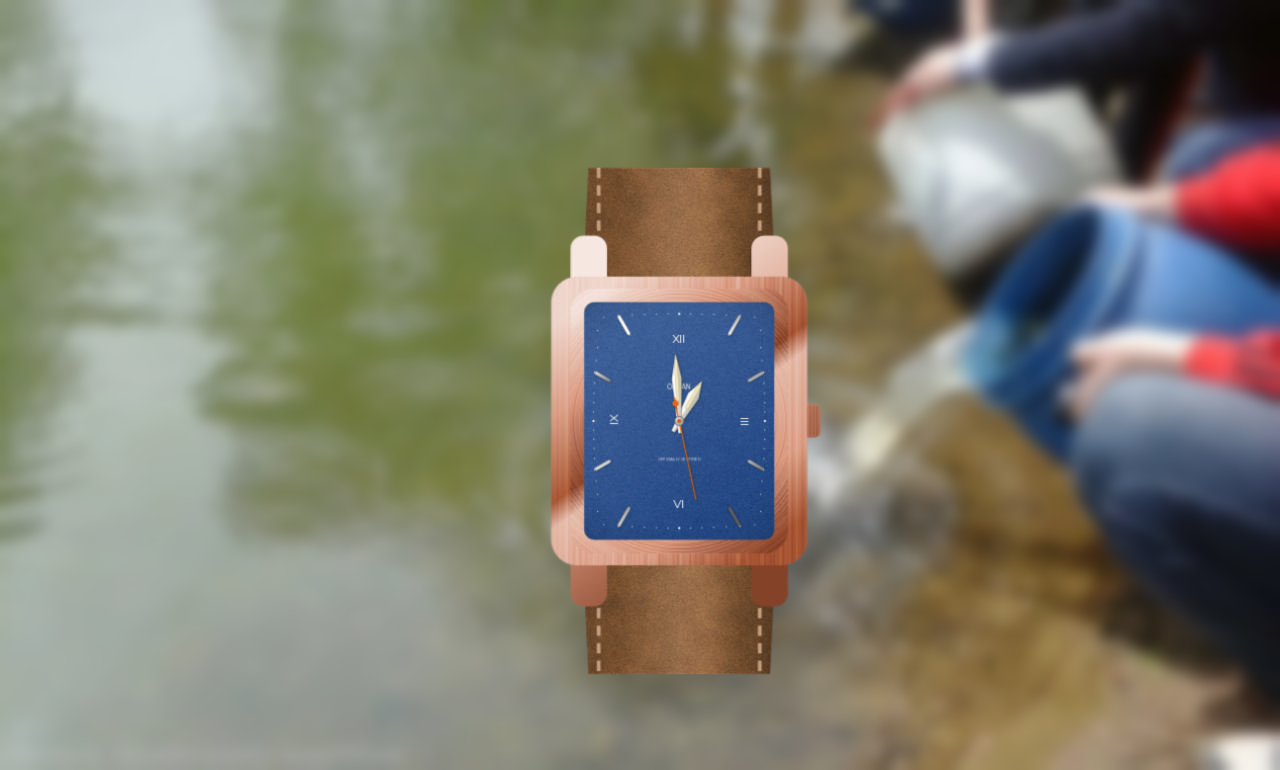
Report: 12 h 59 min 28 s
